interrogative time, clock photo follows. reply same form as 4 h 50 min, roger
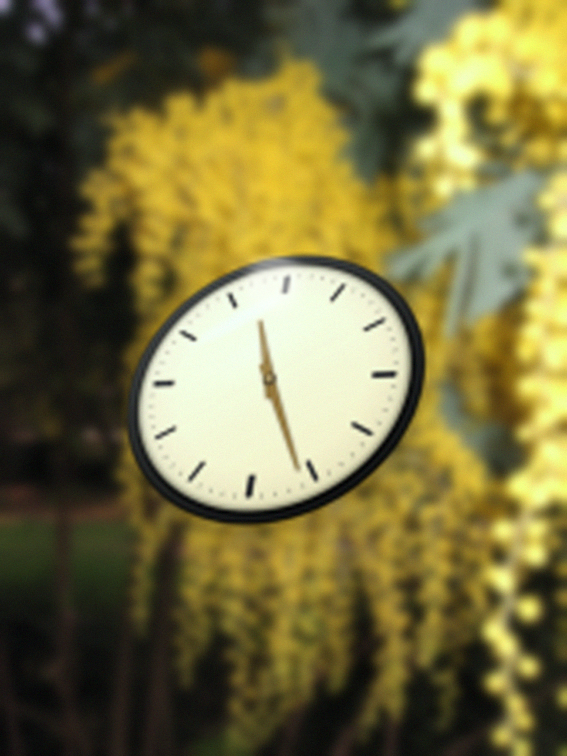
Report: 11 h 26 min
